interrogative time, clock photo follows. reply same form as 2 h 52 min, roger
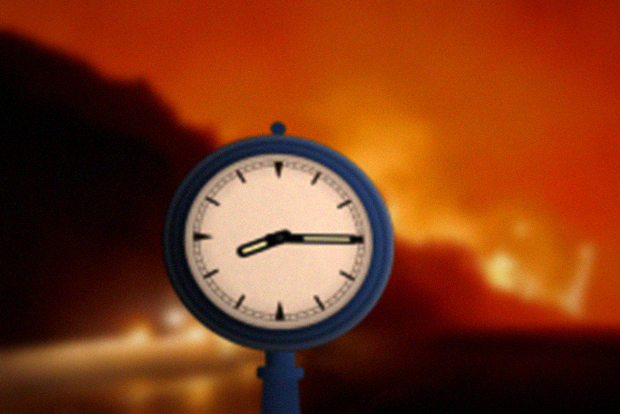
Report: 8 h 15 min
